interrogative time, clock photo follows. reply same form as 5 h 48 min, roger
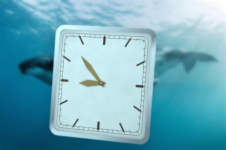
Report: 8 h 53 min
